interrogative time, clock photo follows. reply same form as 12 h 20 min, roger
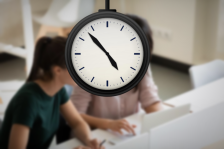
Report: 4 h 53 min
